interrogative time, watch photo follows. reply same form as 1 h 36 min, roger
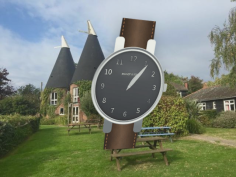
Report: 1 h 06 min
